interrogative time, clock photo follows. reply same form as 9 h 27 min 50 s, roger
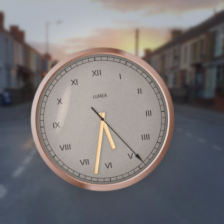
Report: 5 h 32 min 24 s
